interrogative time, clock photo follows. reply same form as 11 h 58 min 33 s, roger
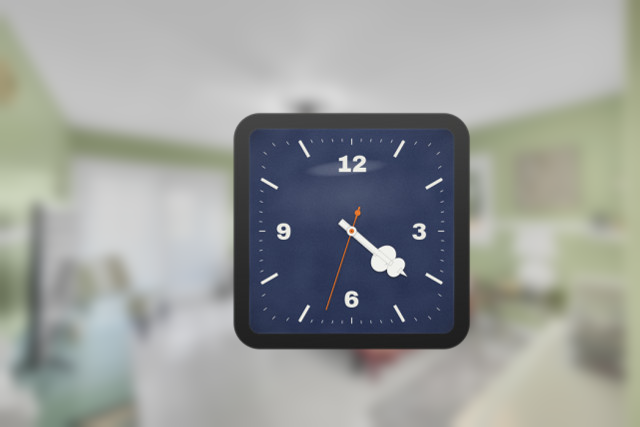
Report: 4 h 21 min 33 s
